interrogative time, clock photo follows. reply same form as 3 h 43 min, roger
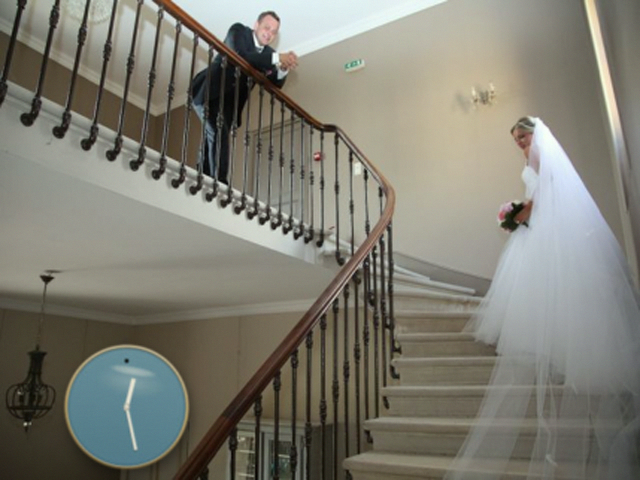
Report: 12 h 28 min
